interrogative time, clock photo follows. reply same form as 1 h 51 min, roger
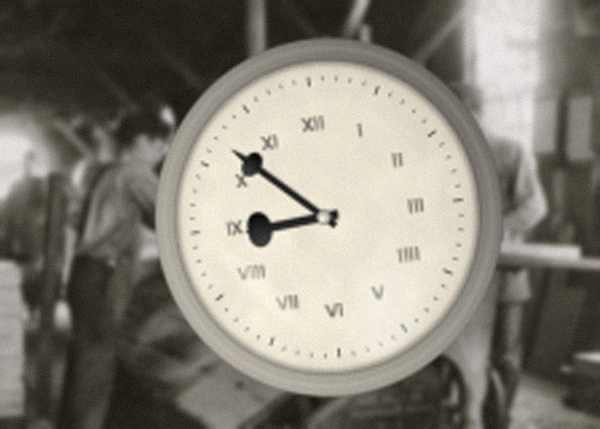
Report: 8 h 52 min
